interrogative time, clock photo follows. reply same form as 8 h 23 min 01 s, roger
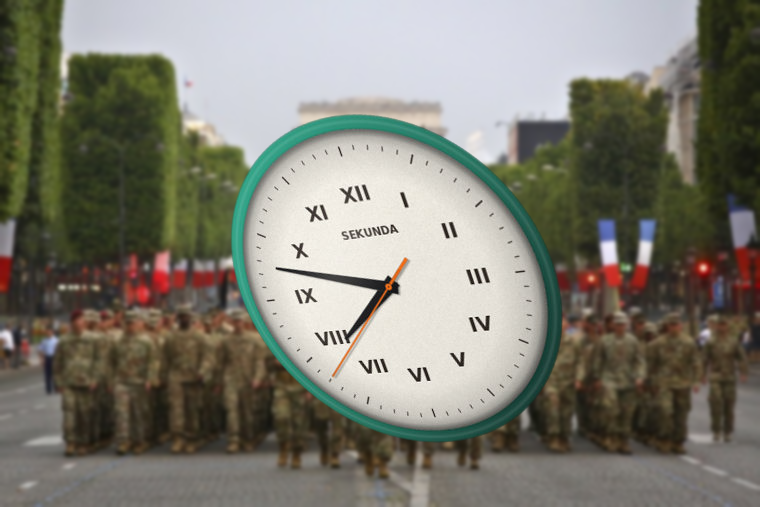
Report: 7 h 47 min 38 s
